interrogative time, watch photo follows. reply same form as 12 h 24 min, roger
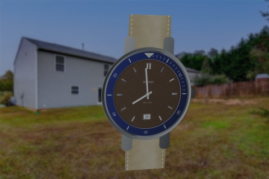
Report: 7 h 59 min
